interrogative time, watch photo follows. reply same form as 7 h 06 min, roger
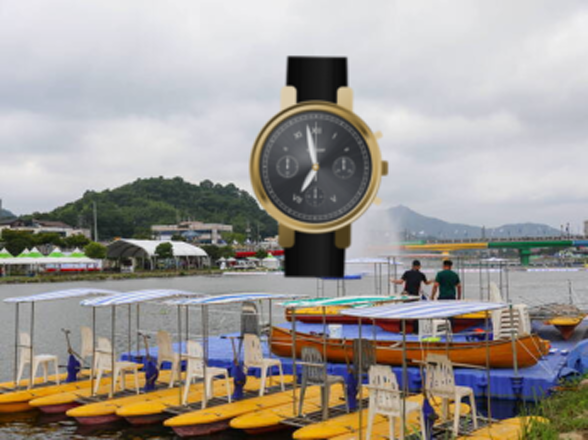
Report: 6 h 58 min
